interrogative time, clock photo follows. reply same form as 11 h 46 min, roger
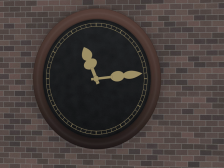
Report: 11 h 14 min
